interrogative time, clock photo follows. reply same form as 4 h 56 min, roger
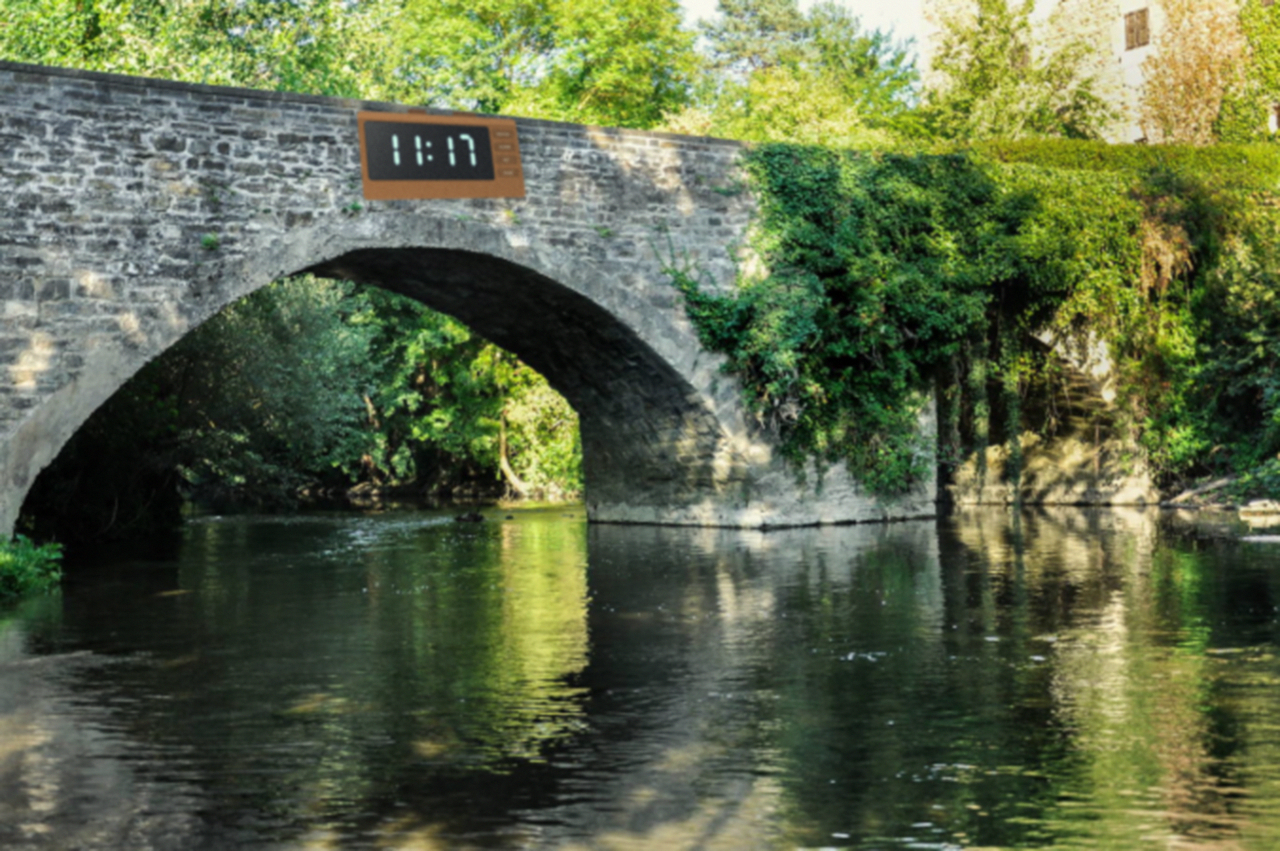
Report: 11 h 17 min
